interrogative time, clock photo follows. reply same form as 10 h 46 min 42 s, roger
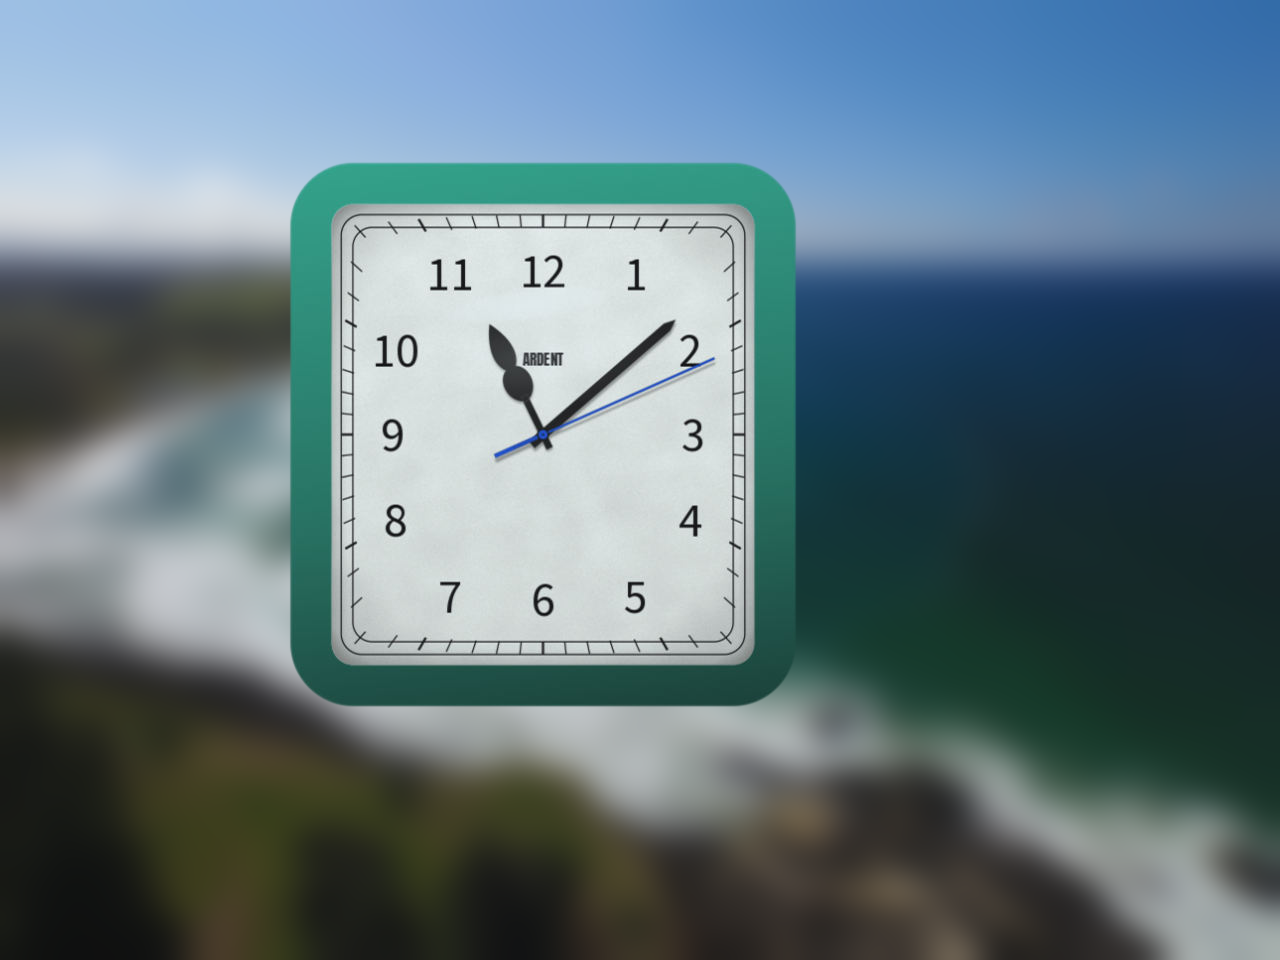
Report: 11 h 08 min 11 s
